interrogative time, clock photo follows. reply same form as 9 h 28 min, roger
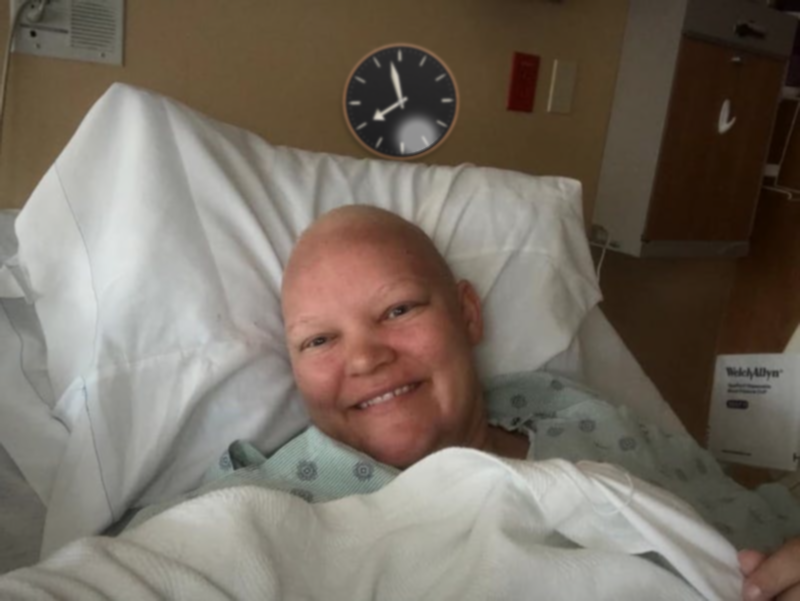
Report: 7 h 58 min
